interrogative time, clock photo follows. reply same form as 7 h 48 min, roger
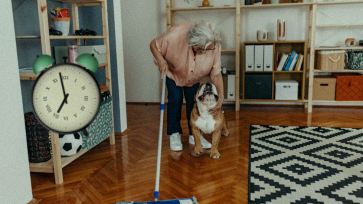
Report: 6 h 58 min
